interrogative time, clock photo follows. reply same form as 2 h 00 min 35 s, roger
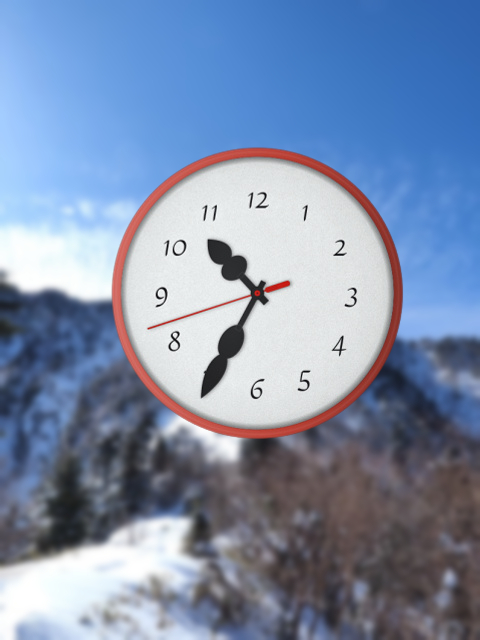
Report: 10 h 34 min 42 s
